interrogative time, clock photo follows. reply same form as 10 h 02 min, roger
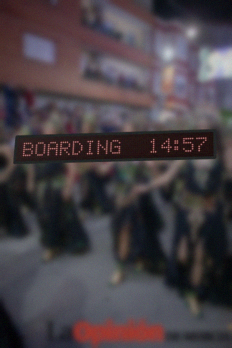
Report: 14 h 57 min
